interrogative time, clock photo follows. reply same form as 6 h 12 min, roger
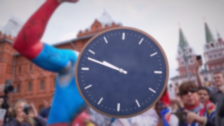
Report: 9 h 48 min
